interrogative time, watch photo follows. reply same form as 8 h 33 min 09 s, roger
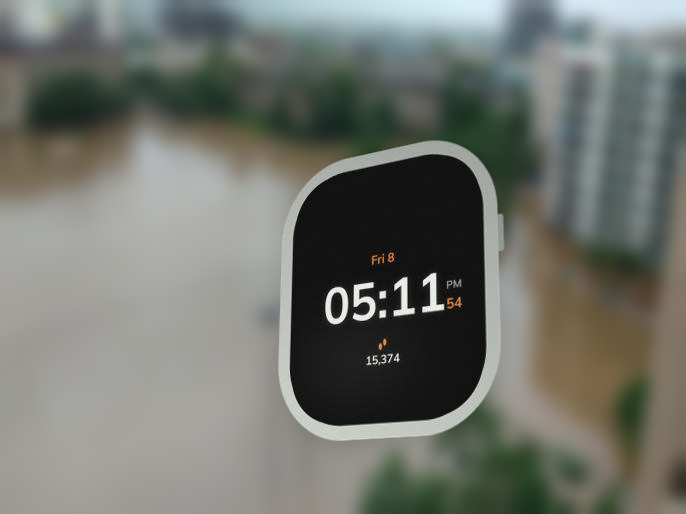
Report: 5 h 11 min 54 s
